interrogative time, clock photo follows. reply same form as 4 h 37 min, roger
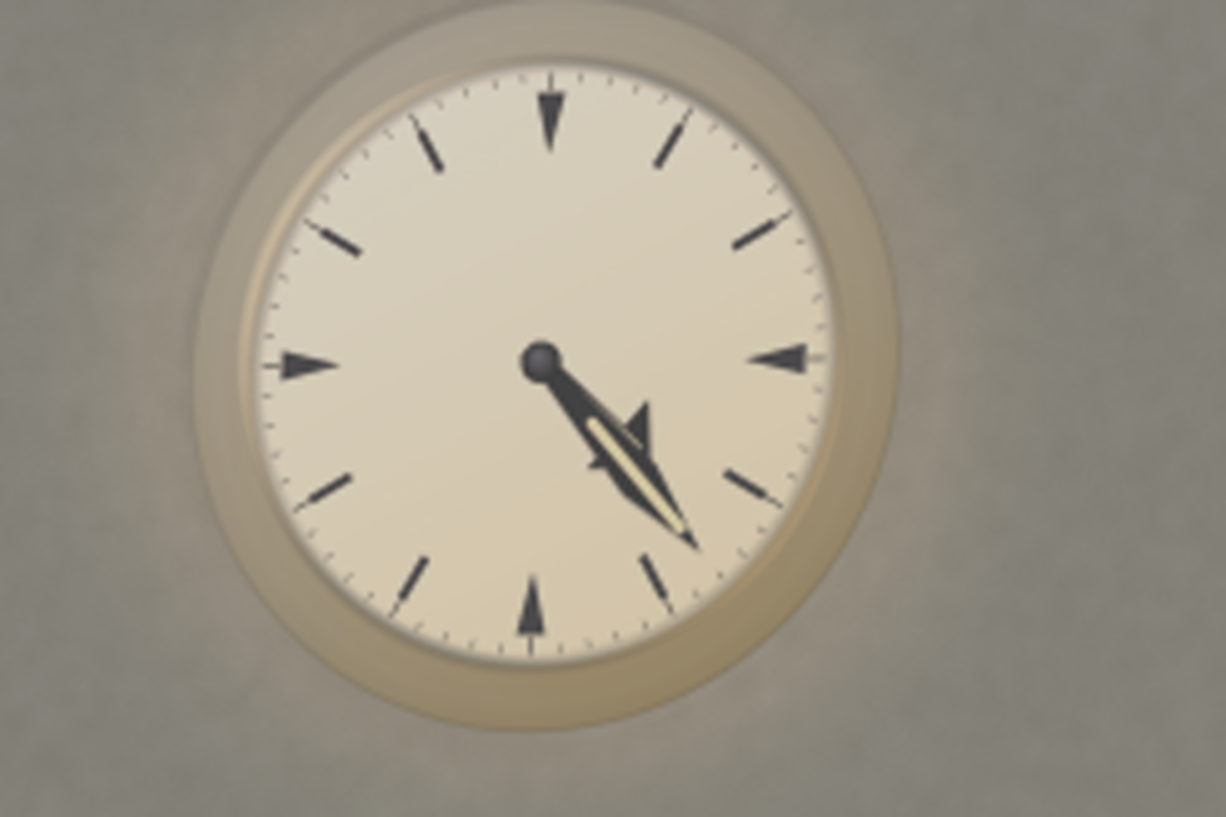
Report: 4 h 23 min
